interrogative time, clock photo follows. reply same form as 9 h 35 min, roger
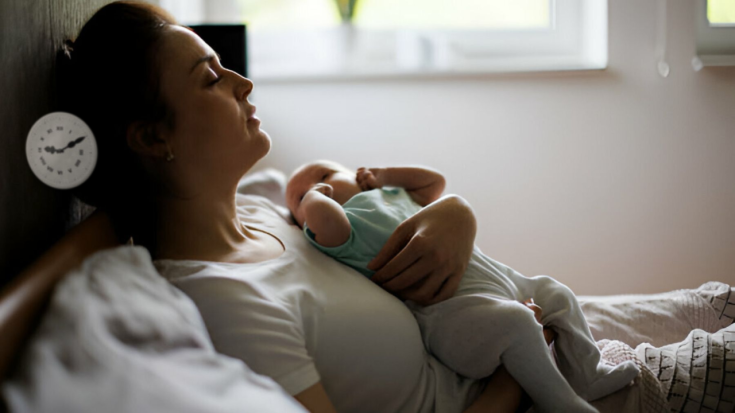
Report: 9 h 10 min
